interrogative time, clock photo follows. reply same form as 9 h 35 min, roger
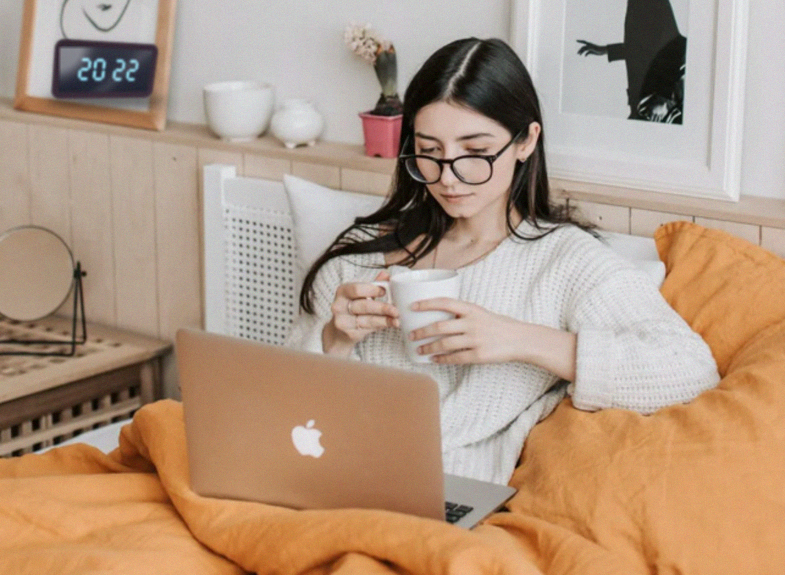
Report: 20 h 22 min
